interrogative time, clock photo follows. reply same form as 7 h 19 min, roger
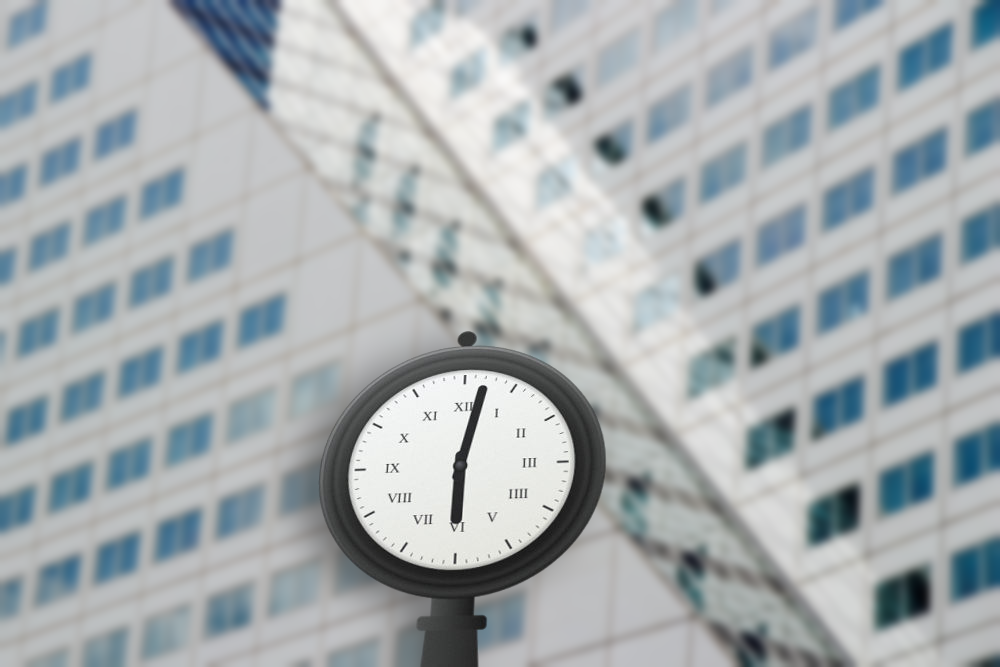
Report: 6 h 02 min
